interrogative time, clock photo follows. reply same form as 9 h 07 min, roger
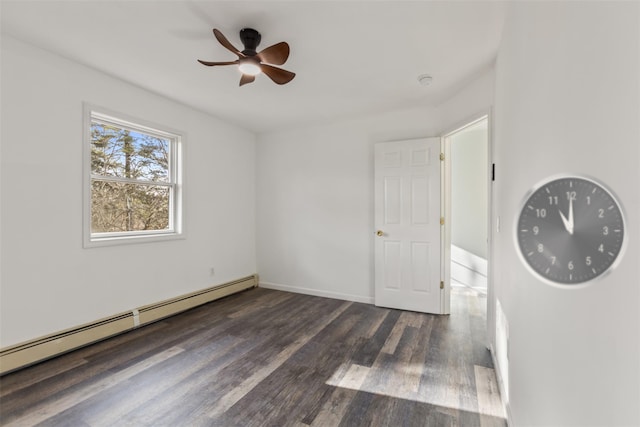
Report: 11 h 00 min
